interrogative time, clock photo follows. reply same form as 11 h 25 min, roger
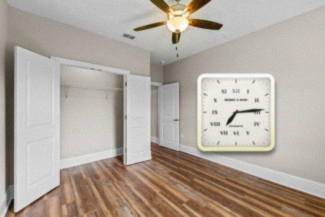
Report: 7 h 14 min
